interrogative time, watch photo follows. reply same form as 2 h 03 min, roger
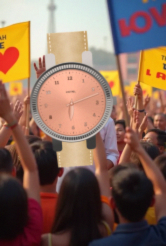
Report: 6 h 12 min
